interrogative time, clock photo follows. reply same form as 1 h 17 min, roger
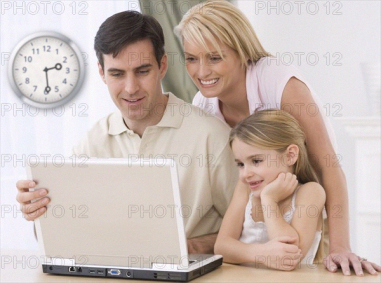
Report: 2 h 29 min
